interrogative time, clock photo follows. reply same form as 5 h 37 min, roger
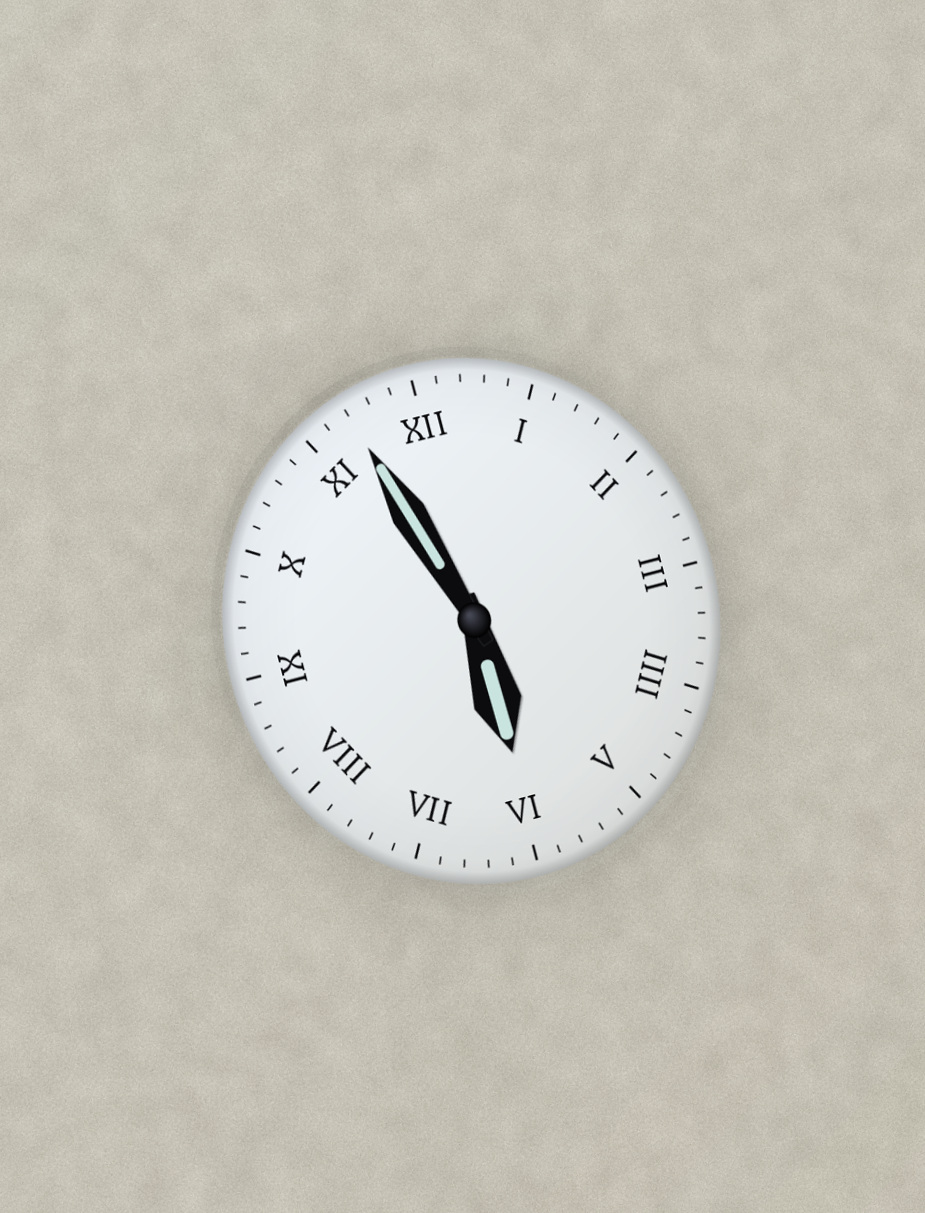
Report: 5 h 57 min
